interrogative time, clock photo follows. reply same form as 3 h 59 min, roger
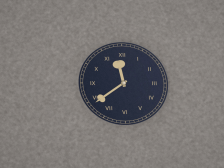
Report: 11 h 39 min
